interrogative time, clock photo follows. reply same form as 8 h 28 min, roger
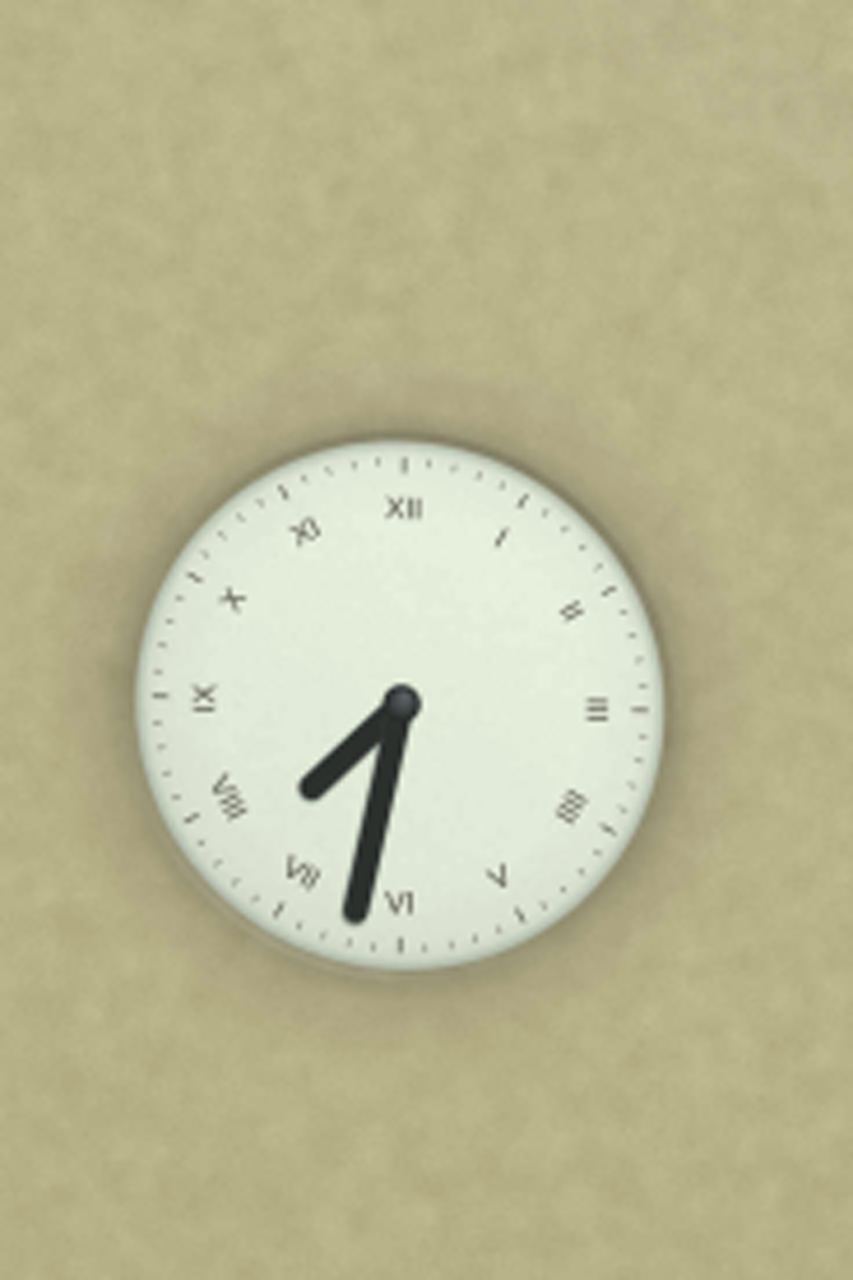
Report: 7 h 32 min
